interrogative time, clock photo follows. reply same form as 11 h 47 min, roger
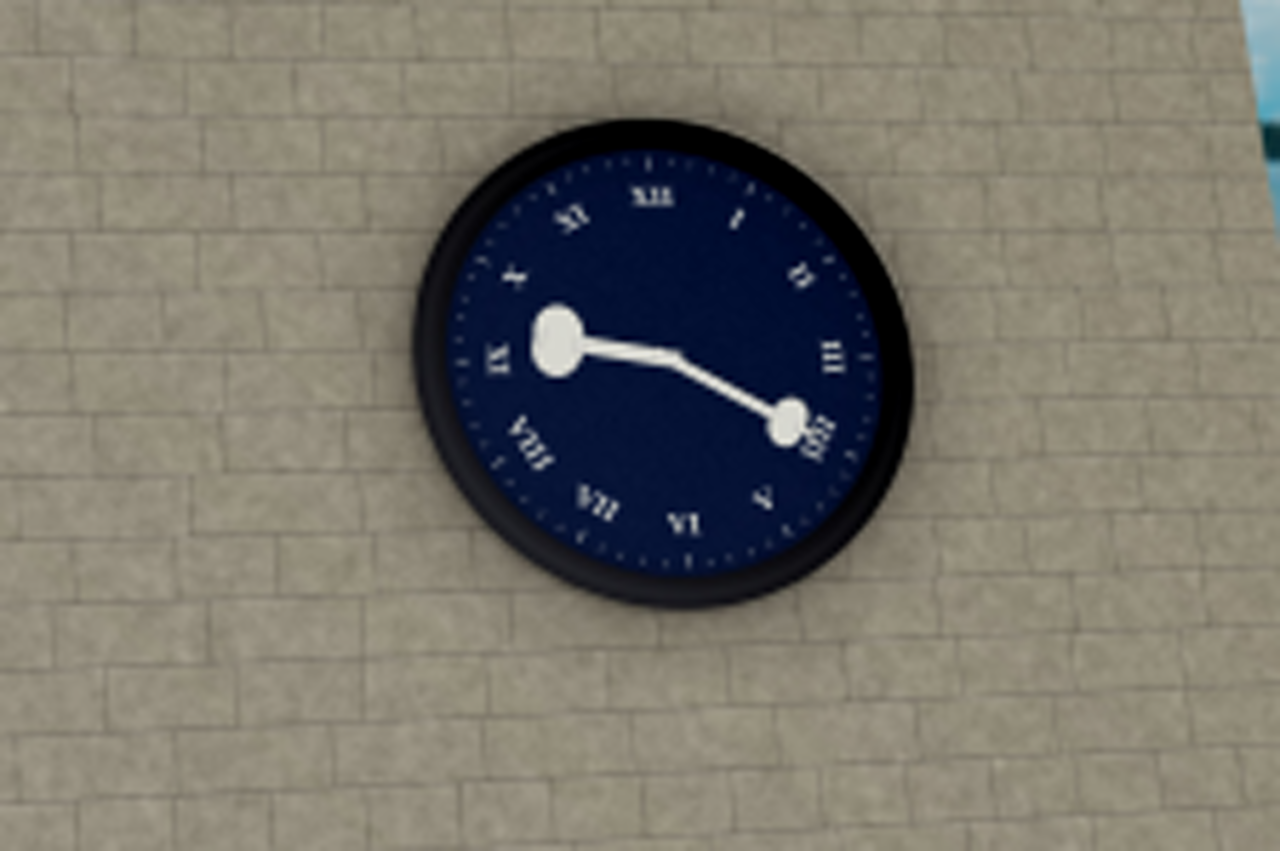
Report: 9 h 20 min
